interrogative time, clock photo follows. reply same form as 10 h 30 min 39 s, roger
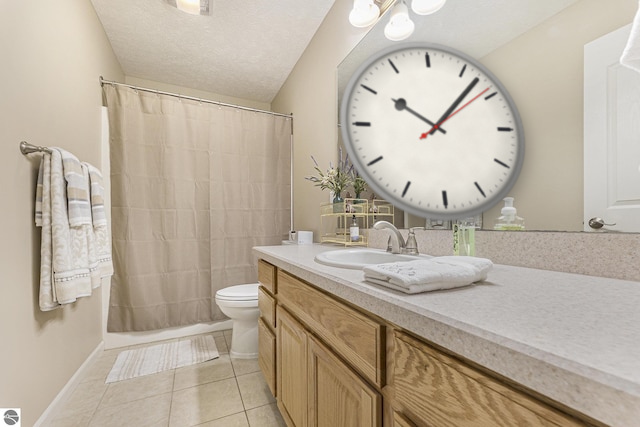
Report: 10 h 07 min 09 s
